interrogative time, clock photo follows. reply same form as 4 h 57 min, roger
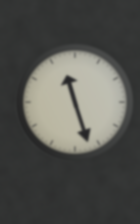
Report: 11 h 27 min
